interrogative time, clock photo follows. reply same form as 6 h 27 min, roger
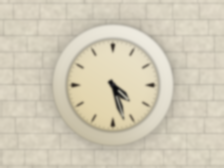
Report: 4 h 27 min
